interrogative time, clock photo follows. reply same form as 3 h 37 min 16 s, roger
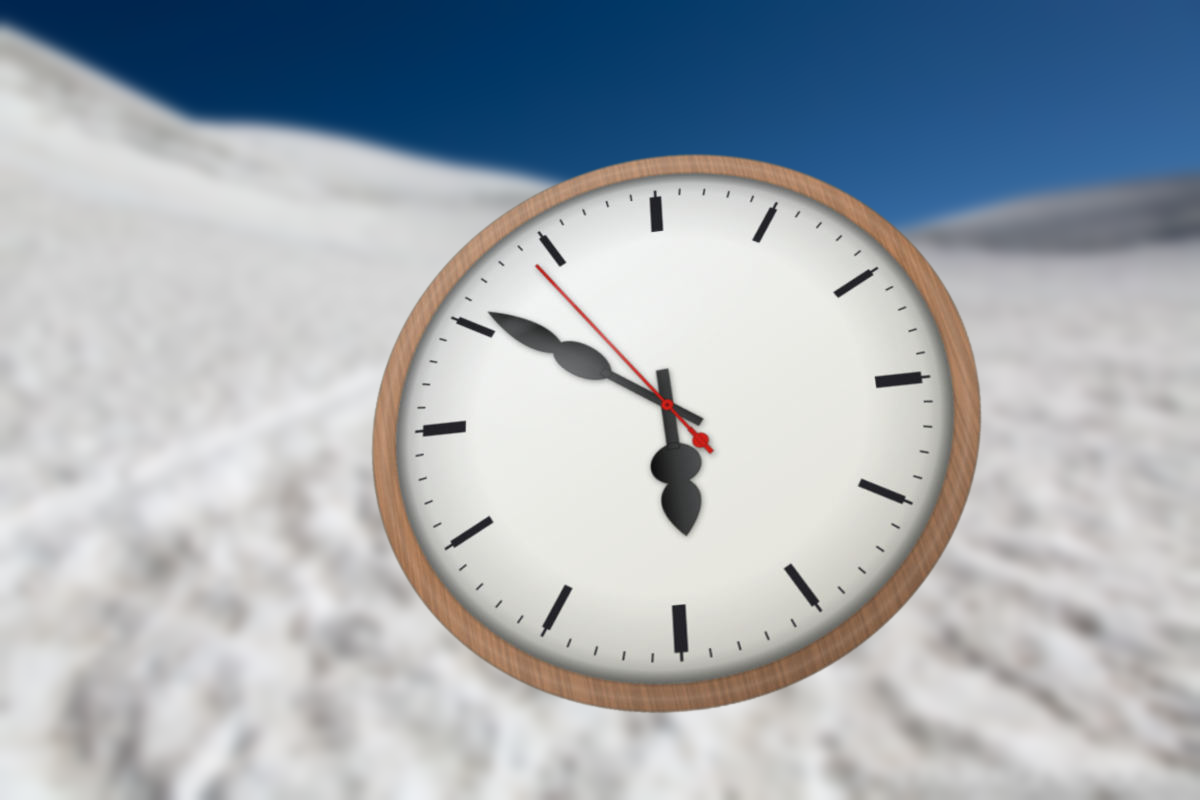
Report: 5 h 50 min 54 s
